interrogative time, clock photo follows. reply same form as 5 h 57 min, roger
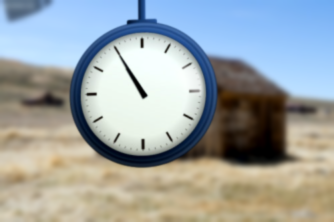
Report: 10 h 55 min
